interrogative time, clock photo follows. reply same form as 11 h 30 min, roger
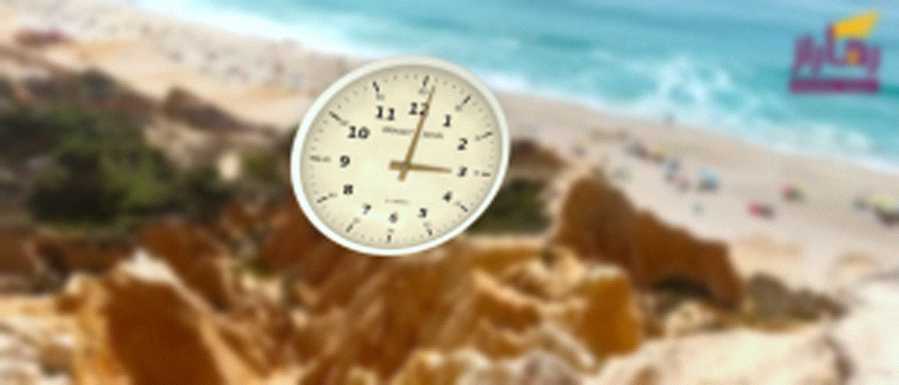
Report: 3 h 01 min
